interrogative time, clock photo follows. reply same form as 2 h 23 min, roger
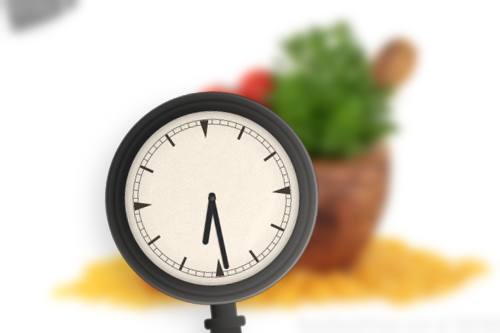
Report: 6 h 29 min
